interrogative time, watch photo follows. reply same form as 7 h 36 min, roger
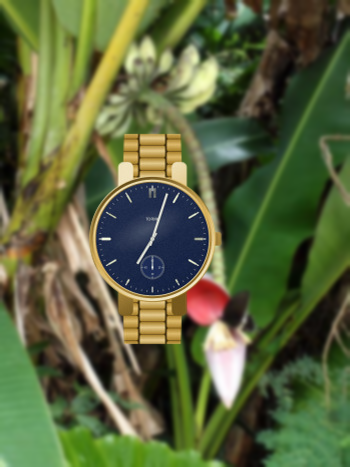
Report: 7 h 03 min
